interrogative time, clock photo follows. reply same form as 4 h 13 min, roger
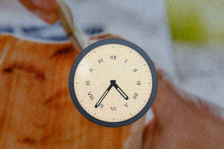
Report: 4 h 36 min
